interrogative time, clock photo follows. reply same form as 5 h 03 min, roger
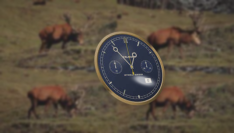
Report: 12 h 54 min
